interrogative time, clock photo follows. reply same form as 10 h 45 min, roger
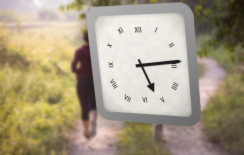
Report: 5 h 14 min
